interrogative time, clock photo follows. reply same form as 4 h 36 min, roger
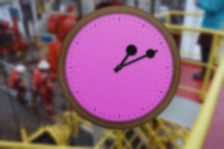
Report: 1 h 11 min
